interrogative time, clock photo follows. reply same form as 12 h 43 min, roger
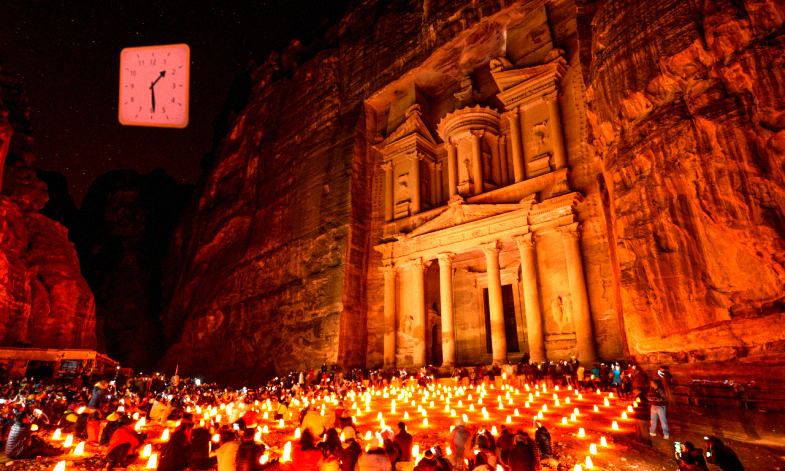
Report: 1 h 29 min
